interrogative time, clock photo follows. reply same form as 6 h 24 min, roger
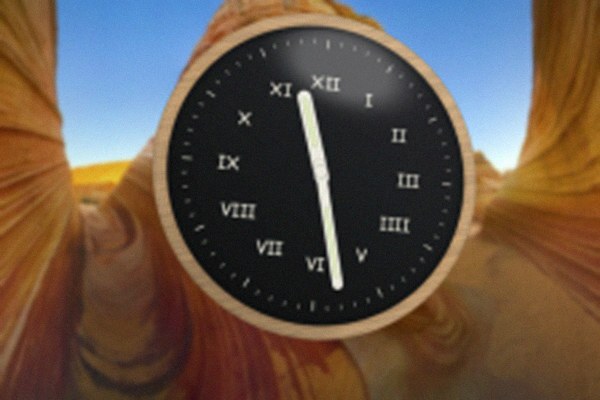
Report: 11 h 28 min
